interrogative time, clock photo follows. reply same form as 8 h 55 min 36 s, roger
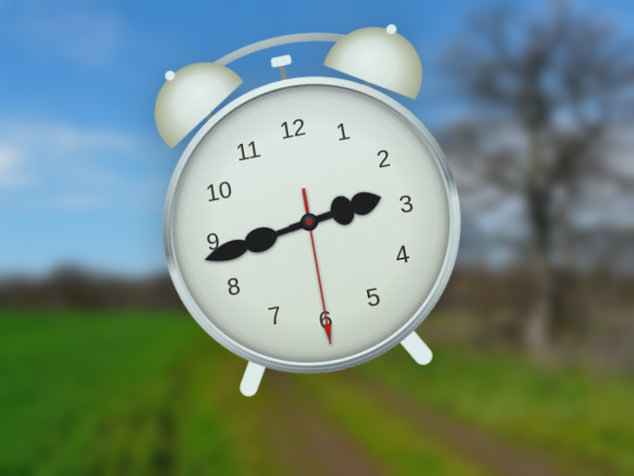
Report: 2 h 43 min 30 s
